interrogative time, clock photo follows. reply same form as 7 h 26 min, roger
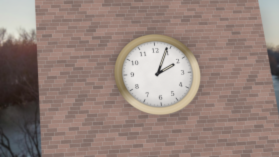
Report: 2 h 04 min
